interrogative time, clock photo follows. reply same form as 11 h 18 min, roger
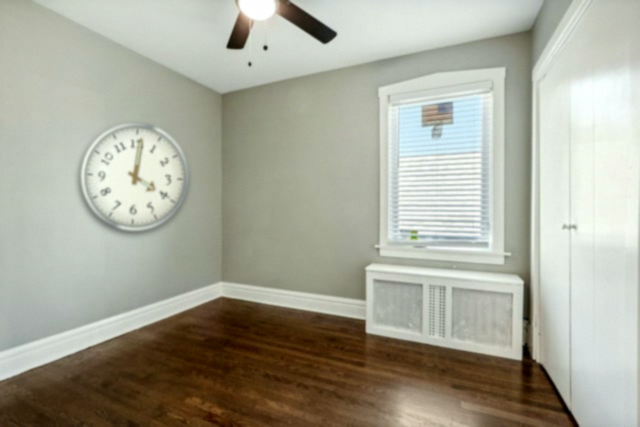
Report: 4 h 01 min
